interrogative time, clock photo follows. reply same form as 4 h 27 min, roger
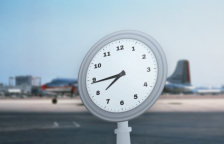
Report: 7 h 44 min
